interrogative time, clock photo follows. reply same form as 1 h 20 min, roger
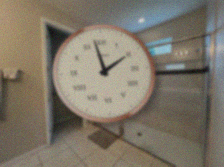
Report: 1 h 58 min
